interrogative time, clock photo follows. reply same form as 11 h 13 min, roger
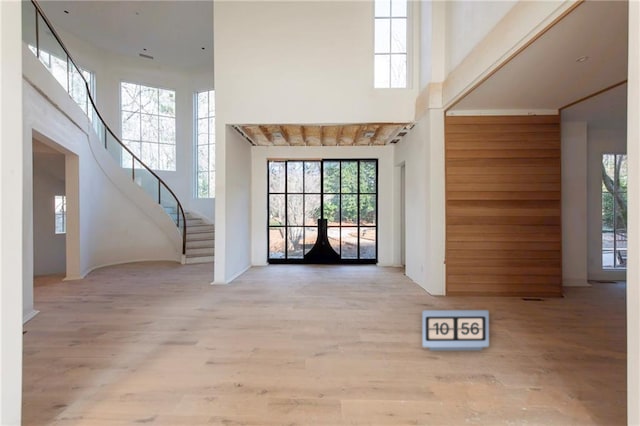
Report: 10 h 56 min
